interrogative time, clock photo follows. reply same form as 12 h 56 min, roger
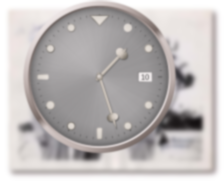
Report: 1 h 27 min
